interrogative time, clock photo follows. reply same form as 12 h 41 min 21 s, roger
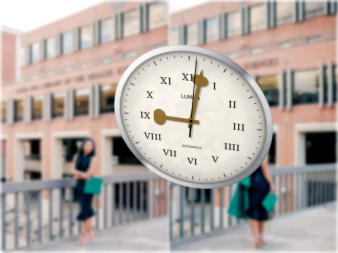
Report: 9 h 02 min 01 s
